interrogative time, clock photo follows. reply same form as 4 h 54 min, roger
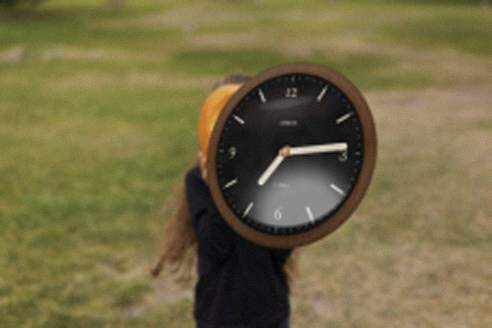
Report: 7 h 14 min
